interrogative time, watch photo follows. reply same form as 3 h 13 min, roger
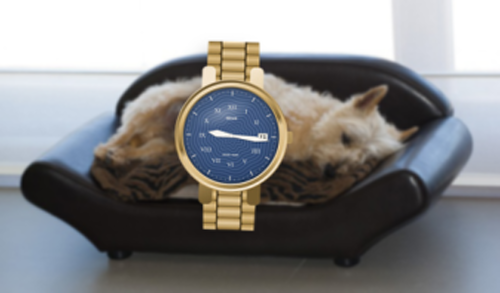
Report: 9 h 16 min
